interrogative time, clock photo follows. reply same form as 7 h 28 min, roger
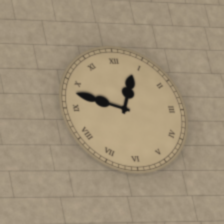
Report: 12 h 48 min
